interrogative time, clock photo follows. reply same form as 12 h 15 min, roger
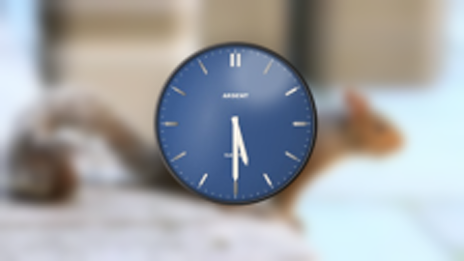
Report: 5 h 30 min
